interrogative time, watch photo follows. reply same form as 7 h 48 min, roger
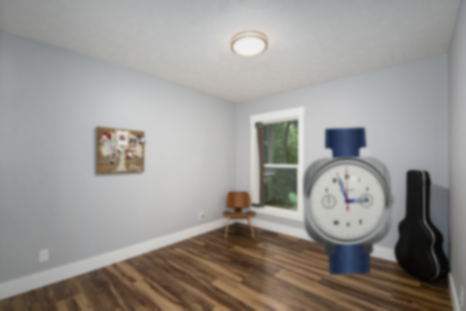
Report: 2 h 57 min
